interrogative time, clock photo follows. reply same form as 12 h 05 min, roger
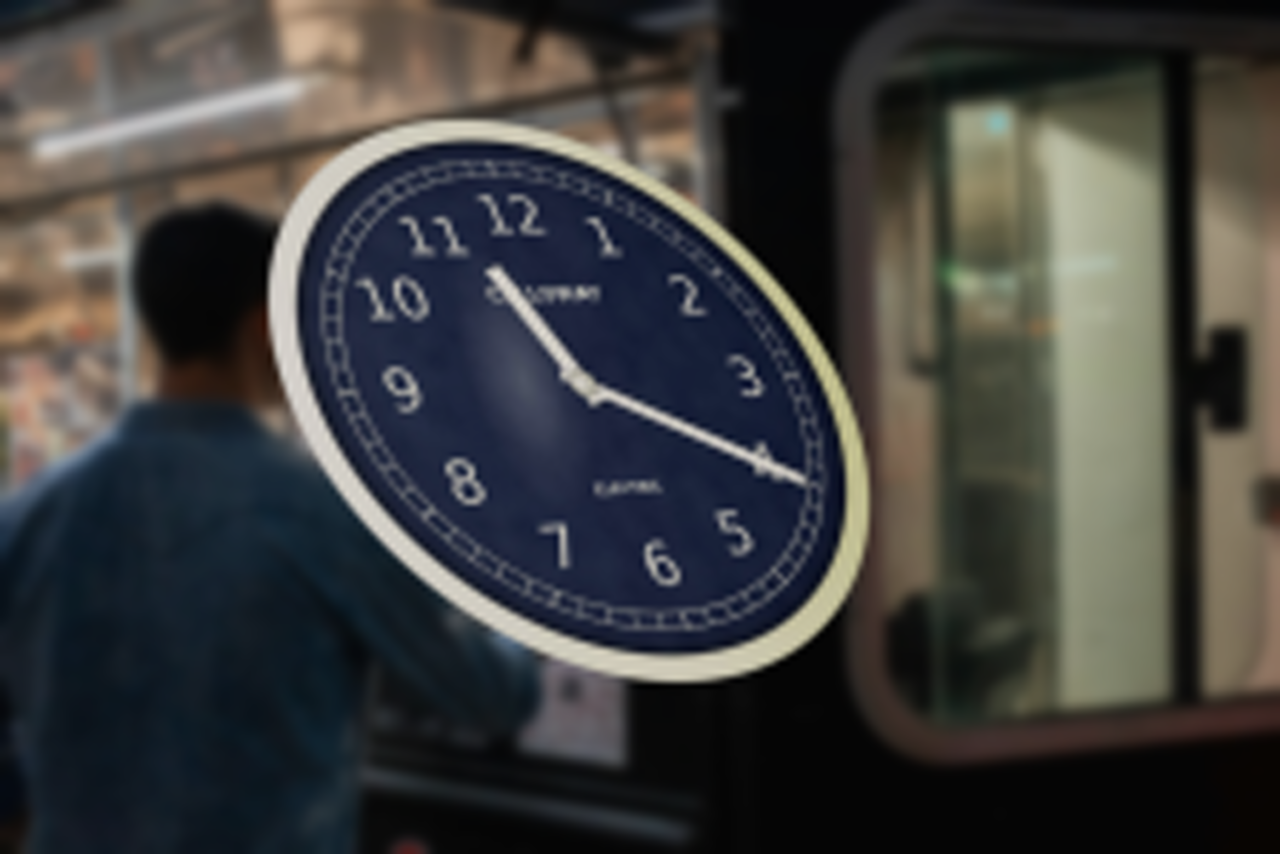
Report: 11 h 20 min
